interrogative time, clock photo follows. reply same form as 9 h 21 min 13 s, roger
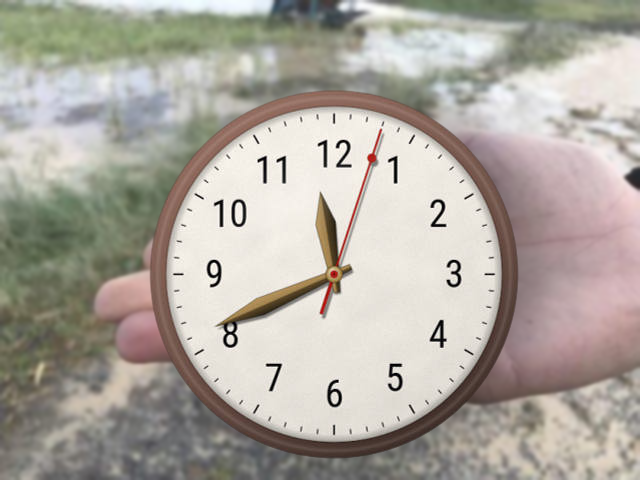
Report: 11 h 41 min 03 s
